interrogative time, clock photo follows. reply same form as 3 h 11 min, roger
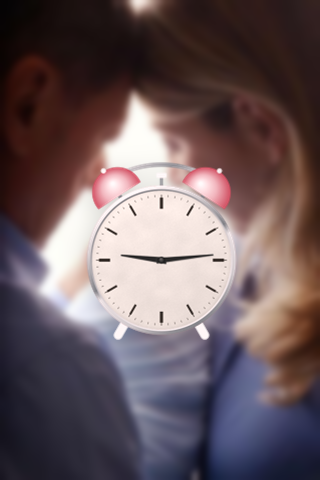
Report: 9 h 14 min
